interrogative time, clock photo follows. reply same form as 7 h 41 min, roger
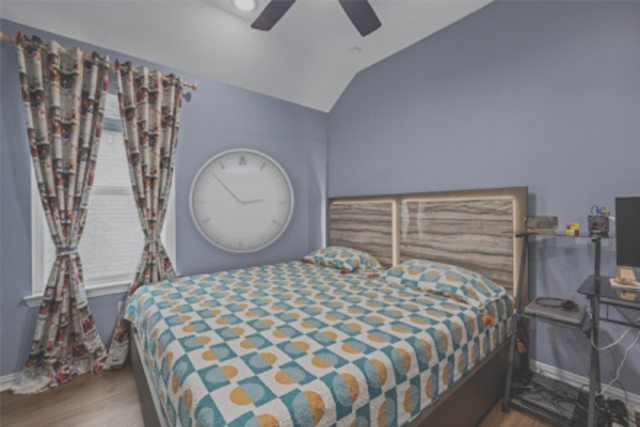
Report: 2 h 52 min
